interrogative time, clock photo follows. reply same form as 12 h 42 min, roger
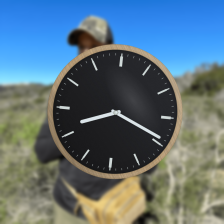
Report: 8 h 19 min
